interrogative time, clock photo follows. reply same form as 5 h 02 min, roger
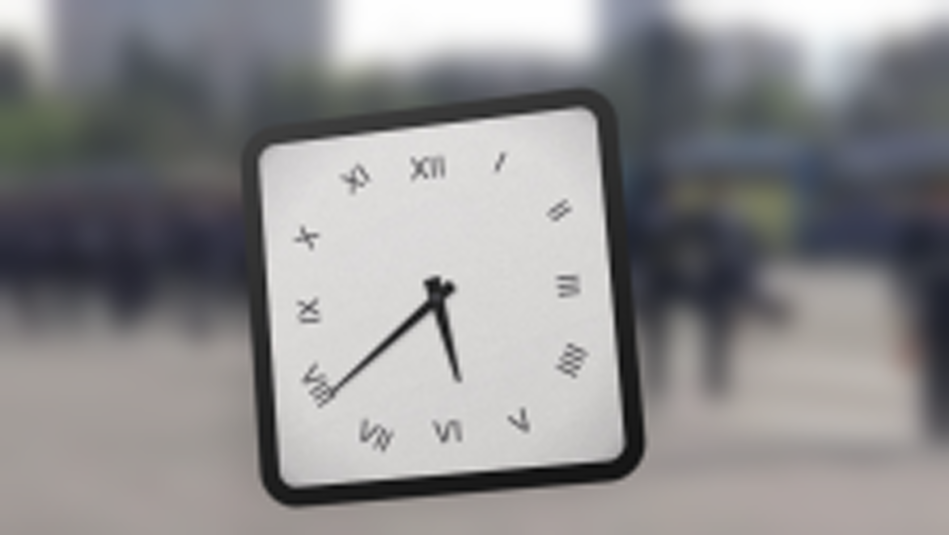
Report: 5 h 39 min
